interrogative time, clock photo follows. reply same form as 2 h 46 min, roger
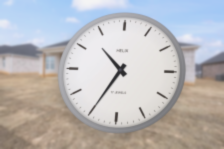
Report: 10 h 35 min
